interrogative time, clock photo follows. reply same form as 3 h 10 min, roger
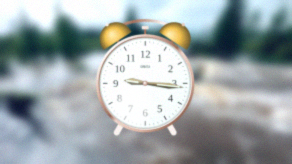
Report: 9 h 16 min
